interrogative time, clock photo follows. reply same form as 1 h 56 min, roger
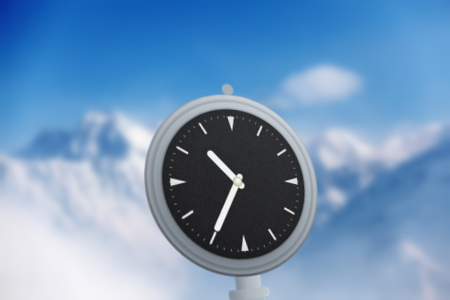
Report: 10 h 35 min
